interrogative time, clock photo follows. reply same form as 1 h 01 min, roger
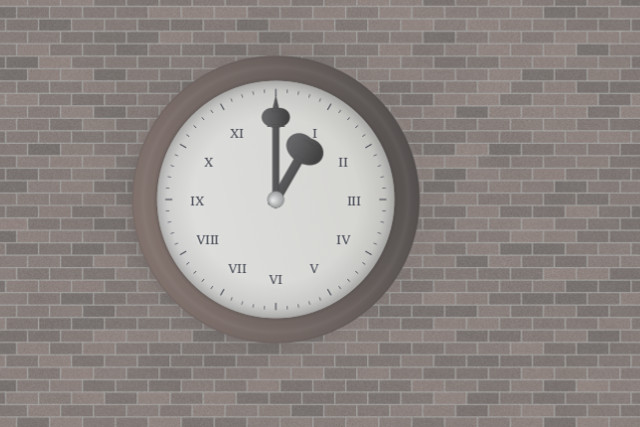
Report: 1 h 00 min
